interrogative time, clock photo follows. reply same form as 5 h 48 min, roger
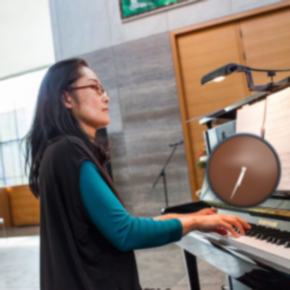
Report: 6 h 34 min
